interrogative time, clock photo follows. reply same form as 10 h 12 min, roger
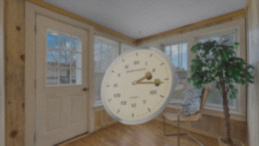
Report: 2 h 16 min
